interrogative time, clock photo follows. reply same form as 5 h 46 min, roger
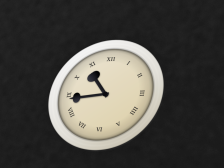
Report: 10 h 44 min
